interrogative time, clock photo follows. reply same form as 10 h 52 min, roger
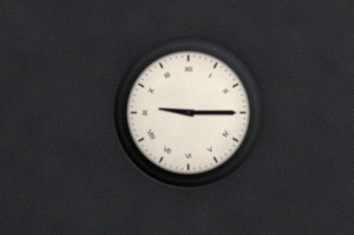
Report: 9 h 15 min
